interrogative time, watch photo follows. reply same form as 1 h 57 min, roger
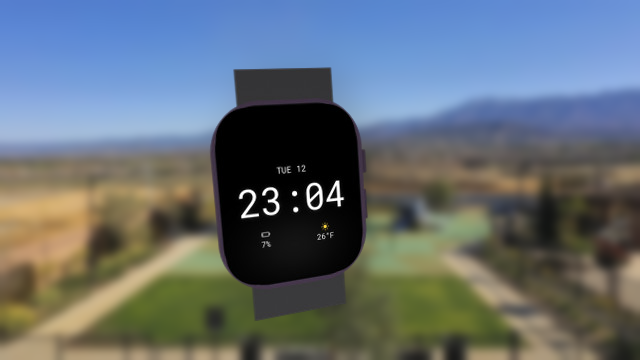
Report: 23 h 04 min
